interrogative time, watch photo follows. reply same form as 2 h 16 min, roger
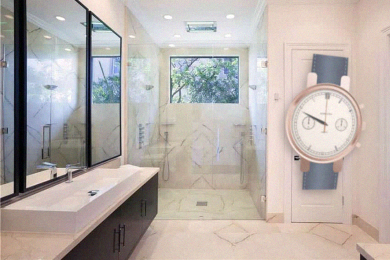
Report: 9 h 49 min
